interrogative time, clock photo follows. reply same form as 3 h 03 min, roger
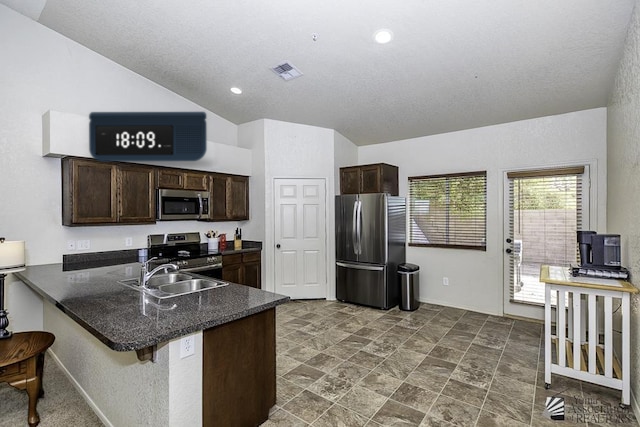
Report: 18 h 09 min
